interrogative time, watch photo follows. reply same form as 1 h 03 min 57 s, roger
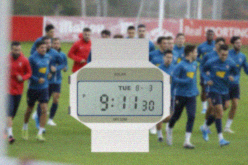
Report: 9 h 11 min 30 s
